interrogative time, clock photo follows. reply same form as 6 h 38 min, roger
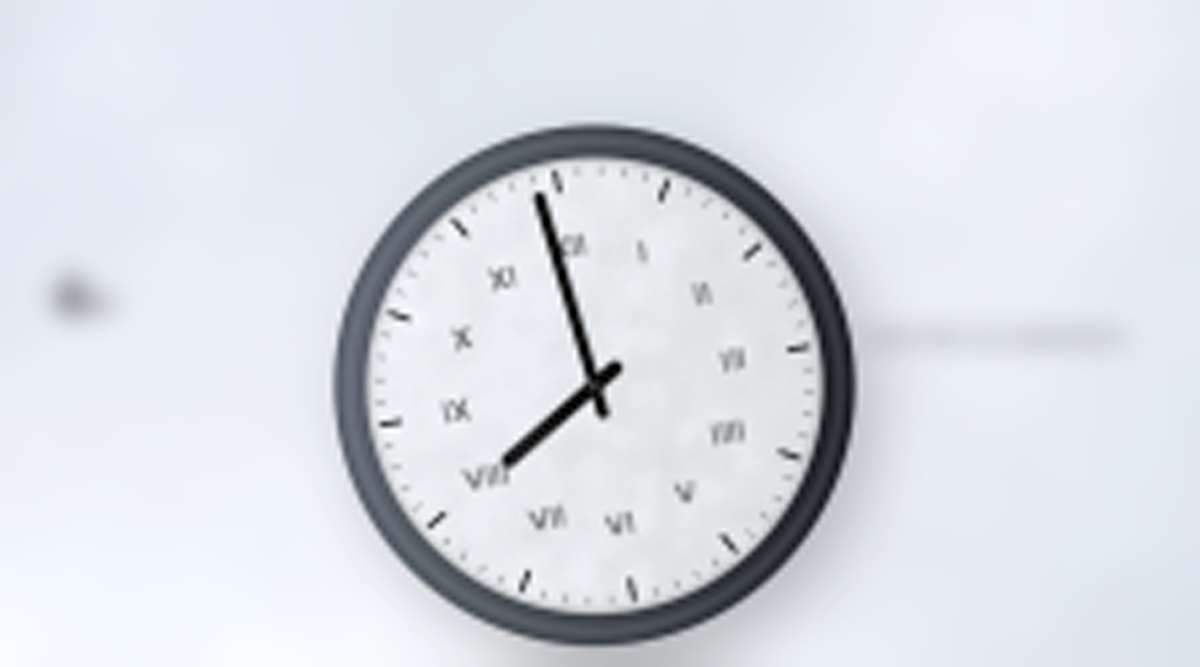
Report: 7 h 59 min
